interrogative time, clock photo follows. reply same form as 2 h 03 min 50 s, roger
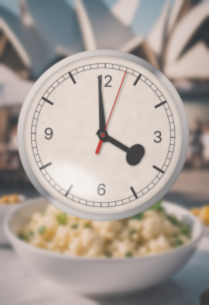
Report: 3 h 59 min 03 s
